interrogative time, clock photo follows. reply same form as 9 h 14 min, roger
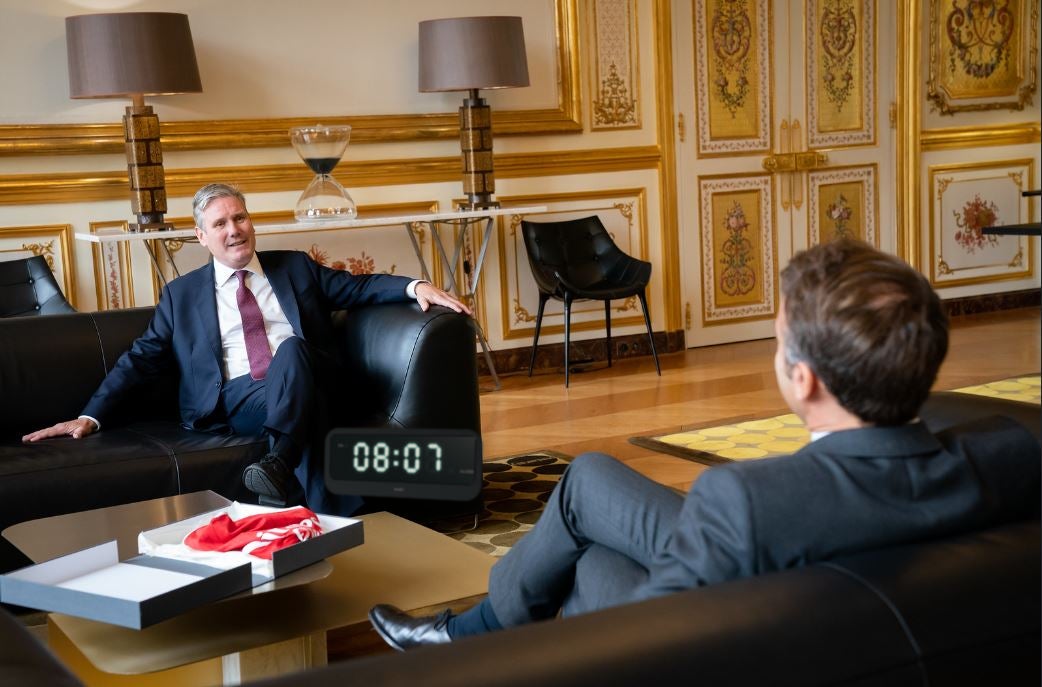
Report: 8 h 07 min
